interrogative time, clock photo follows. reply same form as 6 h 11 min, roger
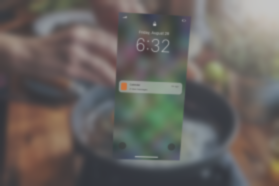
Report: 6 h 32 min
